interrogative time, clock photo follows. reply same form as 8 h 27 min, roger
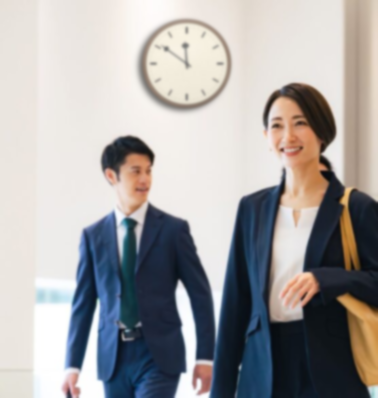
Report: 11 h 51 min
